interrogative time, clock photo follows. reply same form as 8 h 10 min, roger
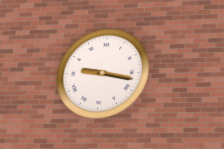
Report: 9 h 17 min
